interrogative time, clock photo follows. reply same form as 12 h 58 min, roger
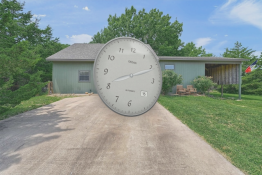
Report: 8 h 11 min
